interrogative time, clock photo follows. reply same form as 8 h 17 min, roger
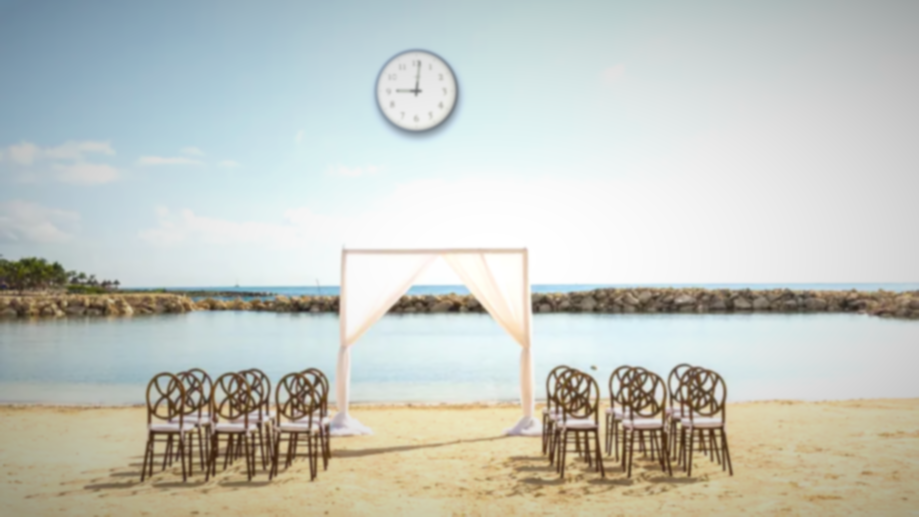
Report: 9 h 01 min
